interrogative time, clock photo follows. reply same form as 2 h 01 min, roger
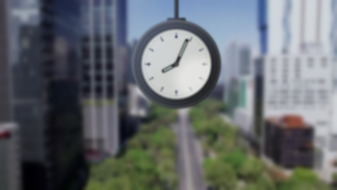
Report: 8 h 04 min
